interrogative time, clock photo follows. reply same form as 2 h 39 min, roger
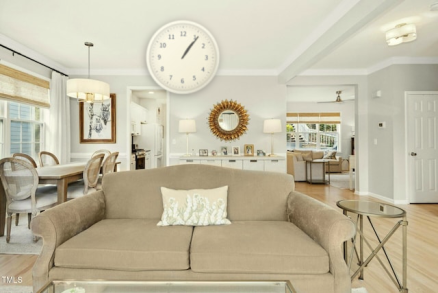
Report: 1 h 06 min
